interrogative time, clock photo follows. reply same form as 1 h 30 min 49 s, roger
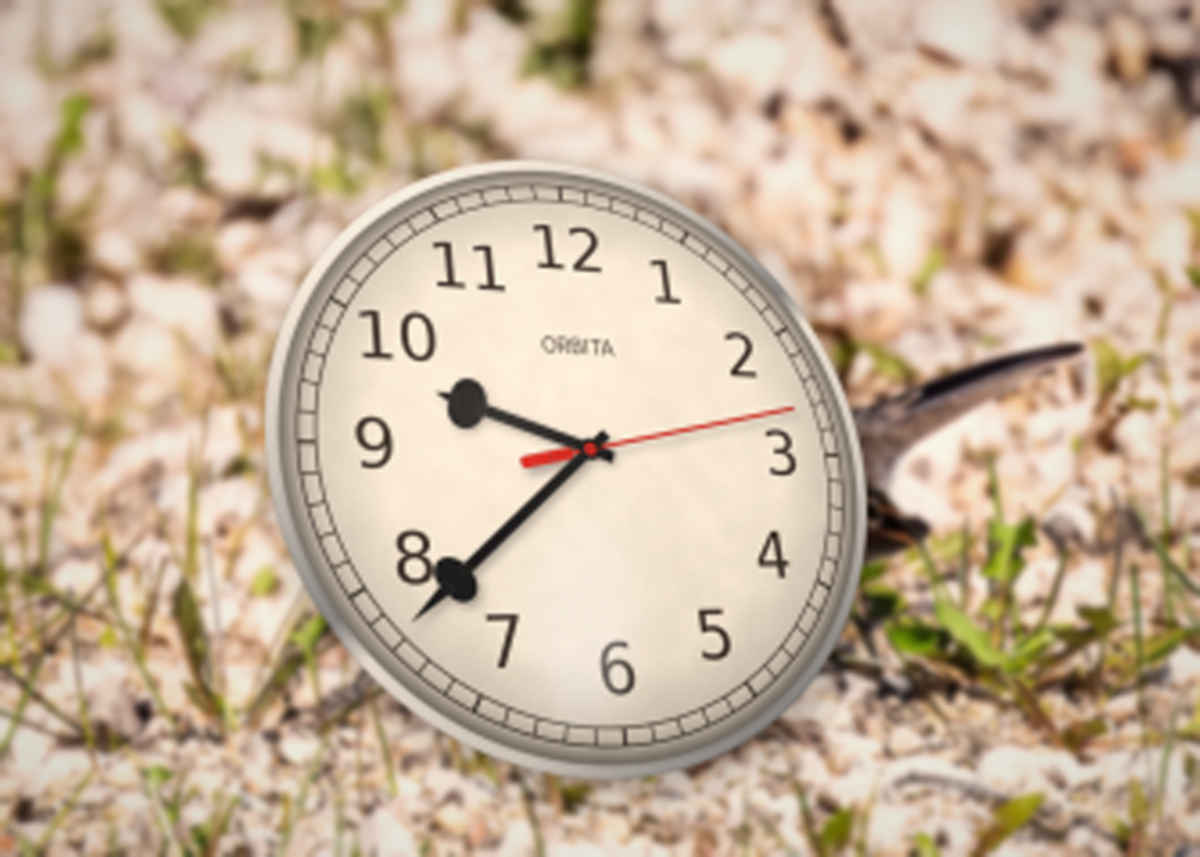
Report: 9 h 38 min 13 s
